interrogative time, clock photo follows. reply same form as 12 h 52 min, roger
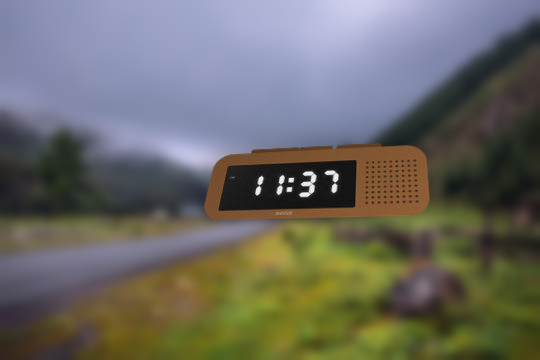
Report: 11 h 37 min
